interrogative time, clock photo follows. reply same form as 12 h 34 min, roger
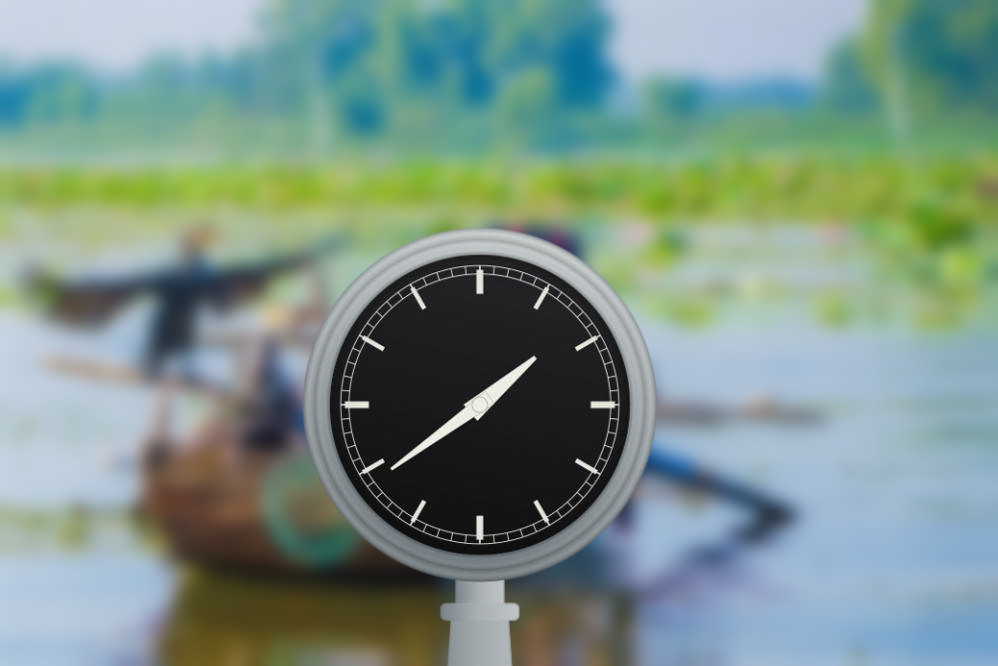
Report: 1 h 39 min
